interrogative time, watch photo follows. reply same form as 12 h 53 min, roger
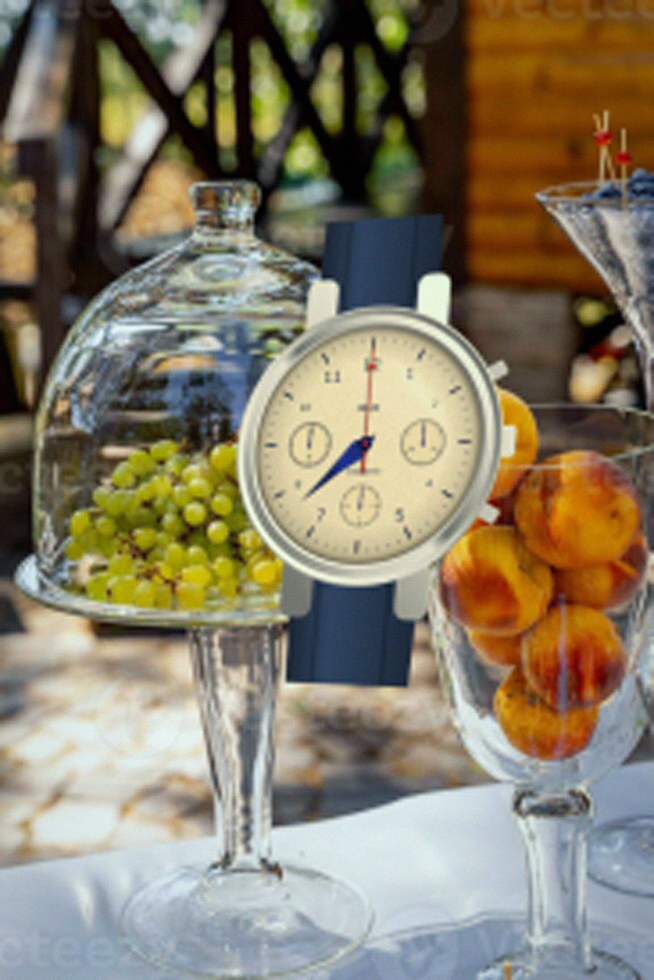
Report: 7 h 38 min
